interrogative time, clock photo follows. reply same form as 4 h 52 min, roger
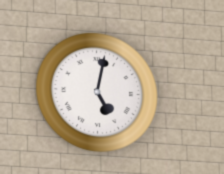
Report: 5 h 02 min
